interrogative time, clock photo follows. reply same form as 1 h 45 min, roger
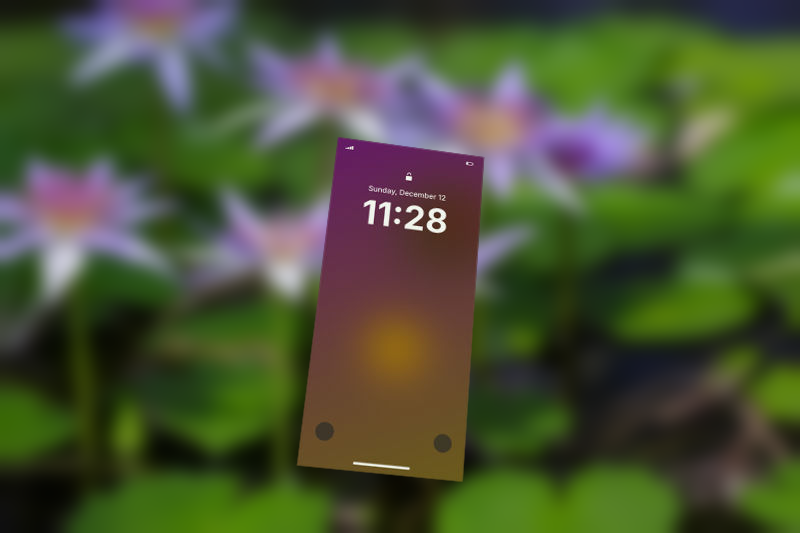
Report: 11 h 28 min
